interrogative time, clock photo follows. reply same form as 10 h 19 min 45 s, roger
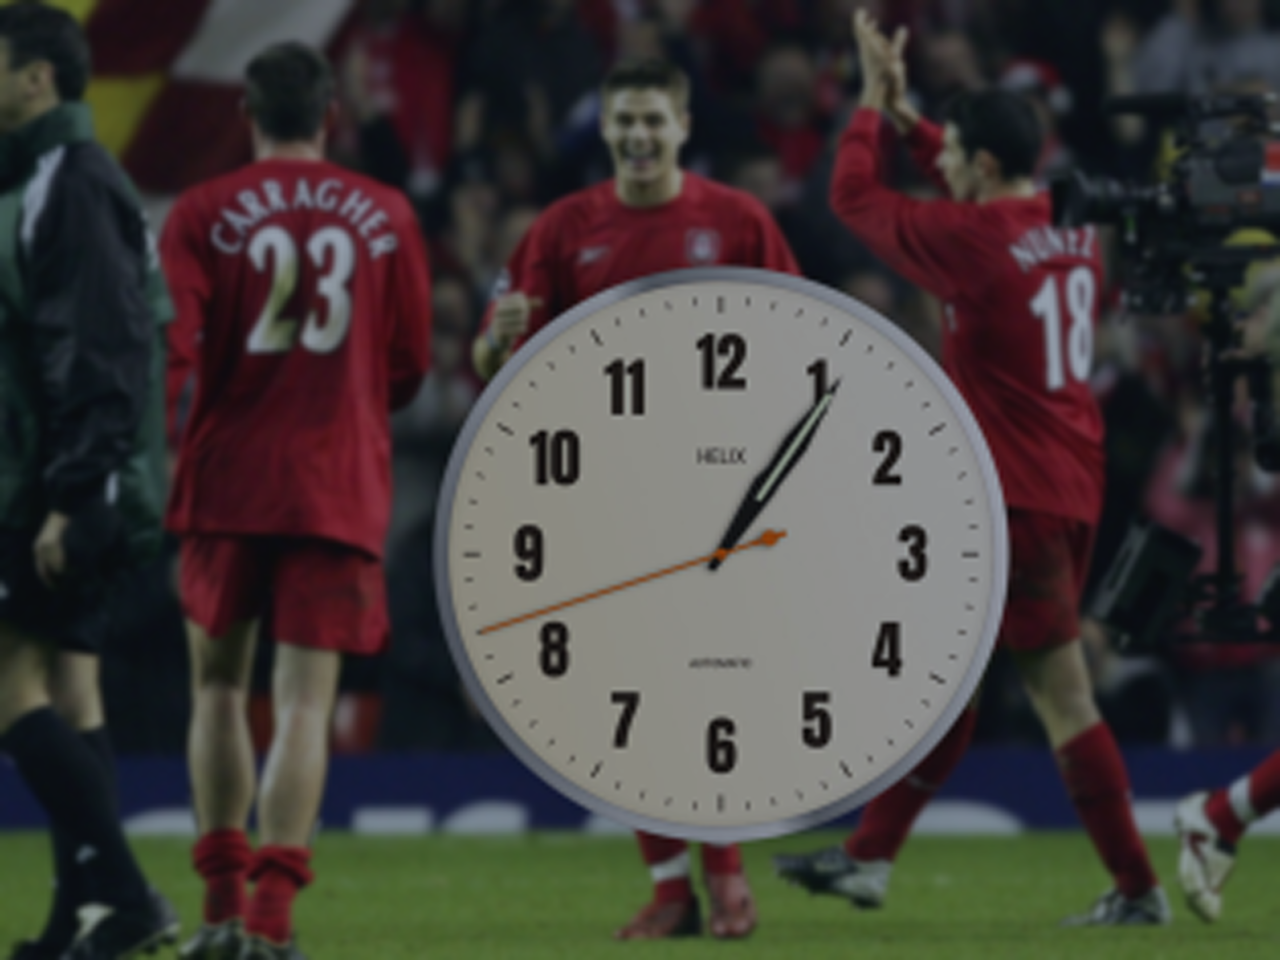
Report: 1 h 05 min 42 s
